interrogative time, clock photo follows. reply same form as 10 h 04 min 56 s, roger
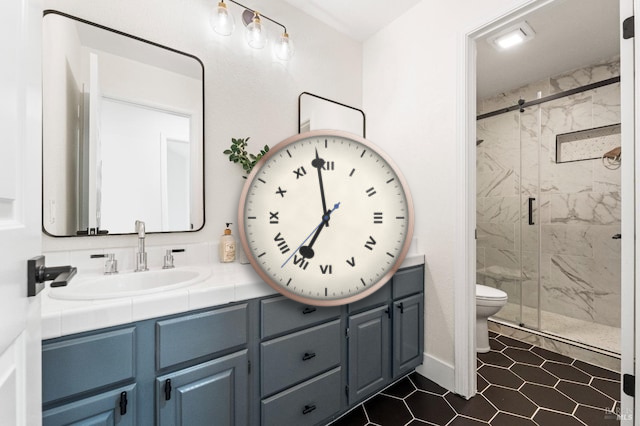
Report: 6 h 58 min 37 s
